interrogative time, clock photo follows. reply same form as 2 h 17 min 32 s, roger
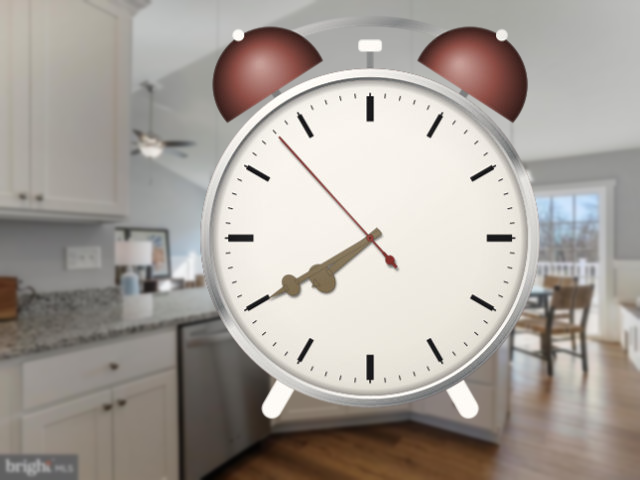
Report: 7 h 39 min 53 s
